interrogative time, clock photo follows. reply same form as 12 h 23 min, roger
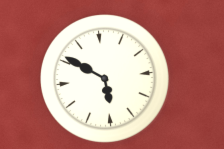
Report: 5 h 51 min
